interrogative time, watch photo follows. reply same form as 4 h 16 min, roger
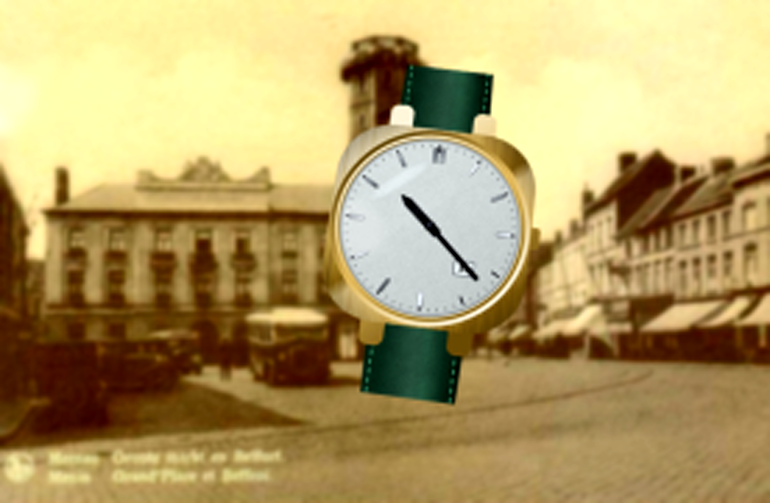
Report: 10 h 22 min
